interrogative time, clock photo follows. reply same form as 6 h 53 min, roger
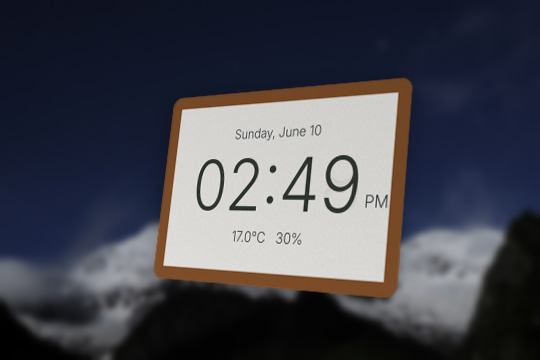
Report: 2 h 49 min
